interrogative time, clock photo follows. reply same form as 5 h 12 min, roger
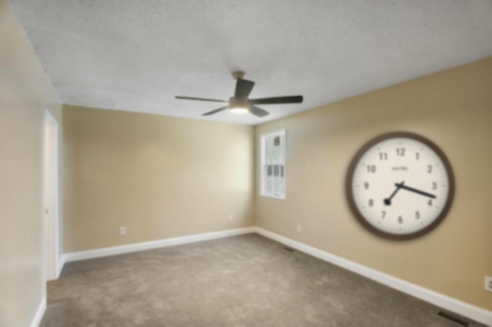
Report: 7 h 18 min
